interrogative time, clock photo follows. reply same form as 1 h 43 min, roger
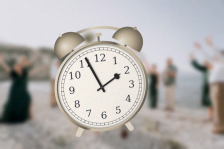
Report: 1 h 56 min
